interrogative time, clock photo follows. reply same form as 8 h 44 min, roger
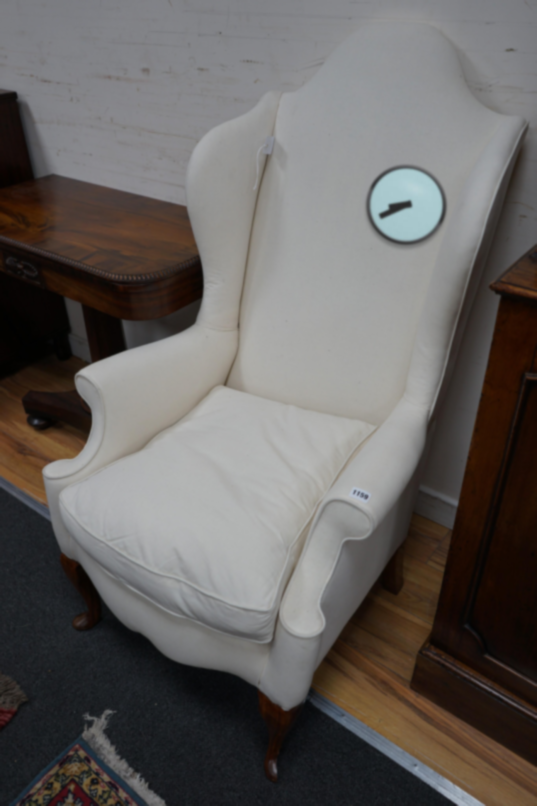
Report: 8 h 41 min
